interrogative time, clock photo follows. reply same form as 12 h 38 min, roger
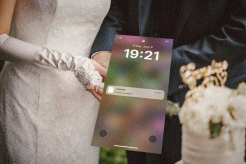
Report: 19 h 21 min
